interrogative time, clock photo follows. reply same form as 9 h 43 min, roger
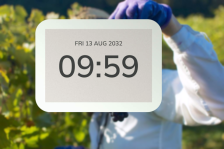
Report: 9 h 59 min
